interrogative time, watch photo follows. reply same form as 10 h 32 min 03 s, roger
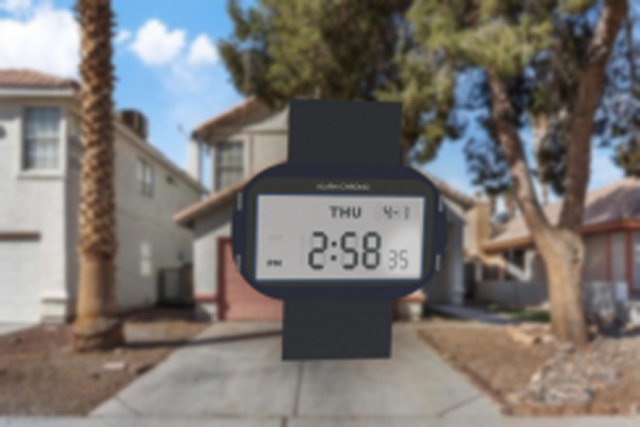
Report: 2 h 58 min 35 s
